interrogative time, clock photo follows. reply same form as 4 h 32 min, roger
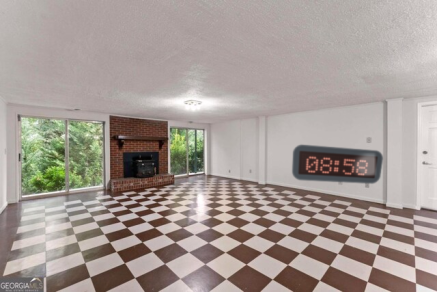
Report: 8 h 58 min
